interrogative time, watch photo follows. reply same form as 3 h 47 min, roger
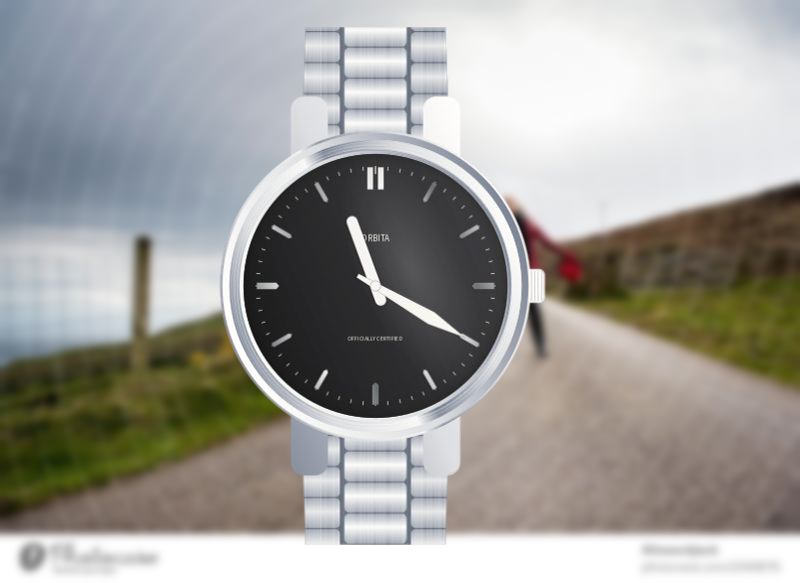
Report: 11 h 20 min
